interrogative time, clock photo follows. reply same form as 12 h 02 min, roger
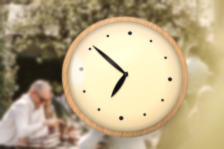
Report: 6 h 51 min
